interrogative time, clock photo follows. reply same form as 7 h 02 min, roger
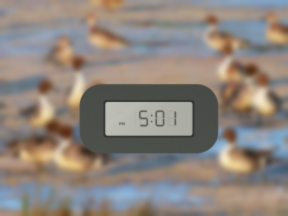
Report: 5 h 01 min
